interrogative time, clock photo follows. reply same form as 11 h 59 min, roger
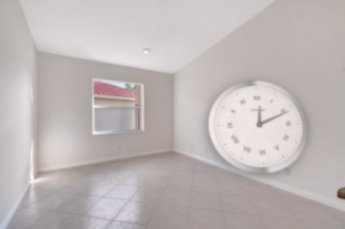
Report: 12 h 11 min
